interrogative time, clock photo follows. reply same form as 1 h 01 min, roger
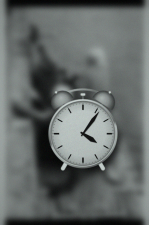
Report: 4 h 06 min
